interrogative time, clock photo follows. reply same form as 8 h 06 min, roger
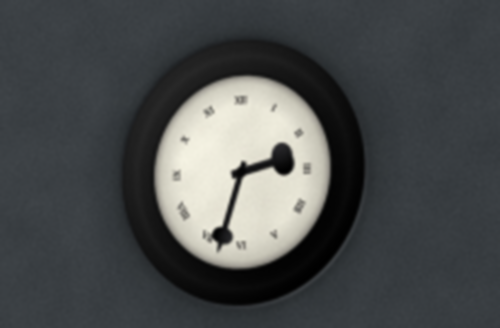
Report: 2 h 33 min
